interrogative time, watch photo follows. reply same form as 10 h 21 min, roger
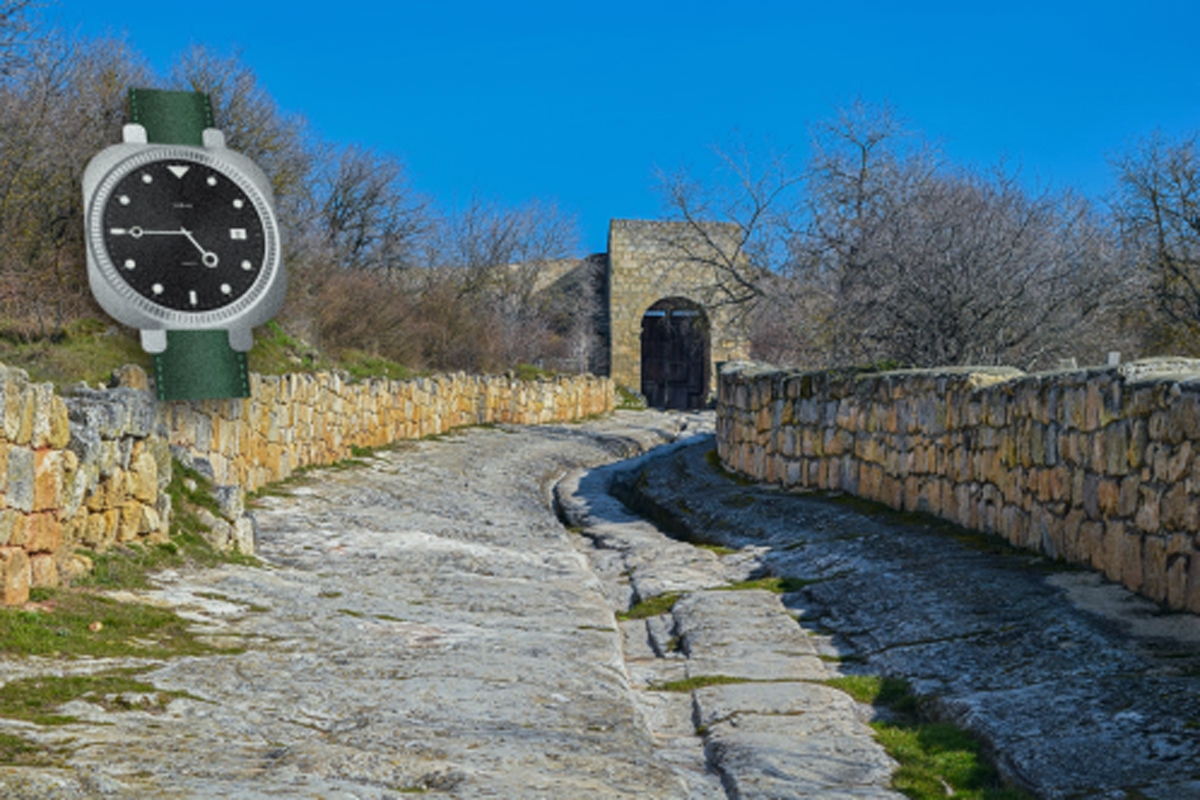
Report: 4 h 45 min
